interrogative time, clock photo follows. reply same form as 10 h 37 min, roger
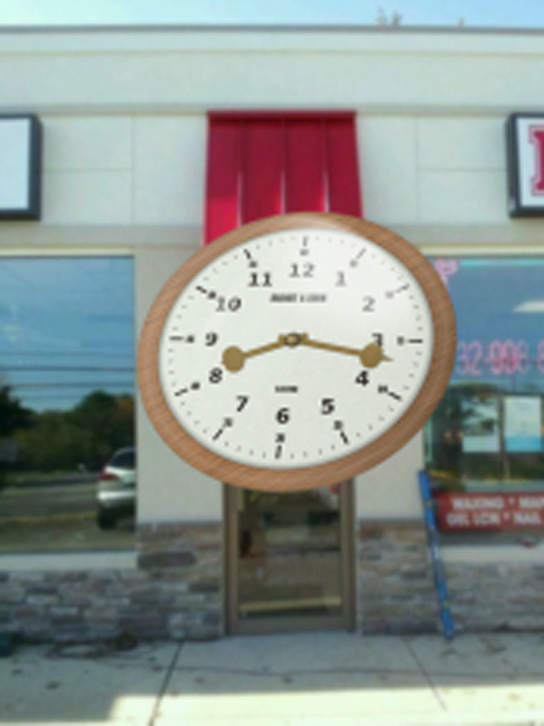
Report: 8 h 17 min
